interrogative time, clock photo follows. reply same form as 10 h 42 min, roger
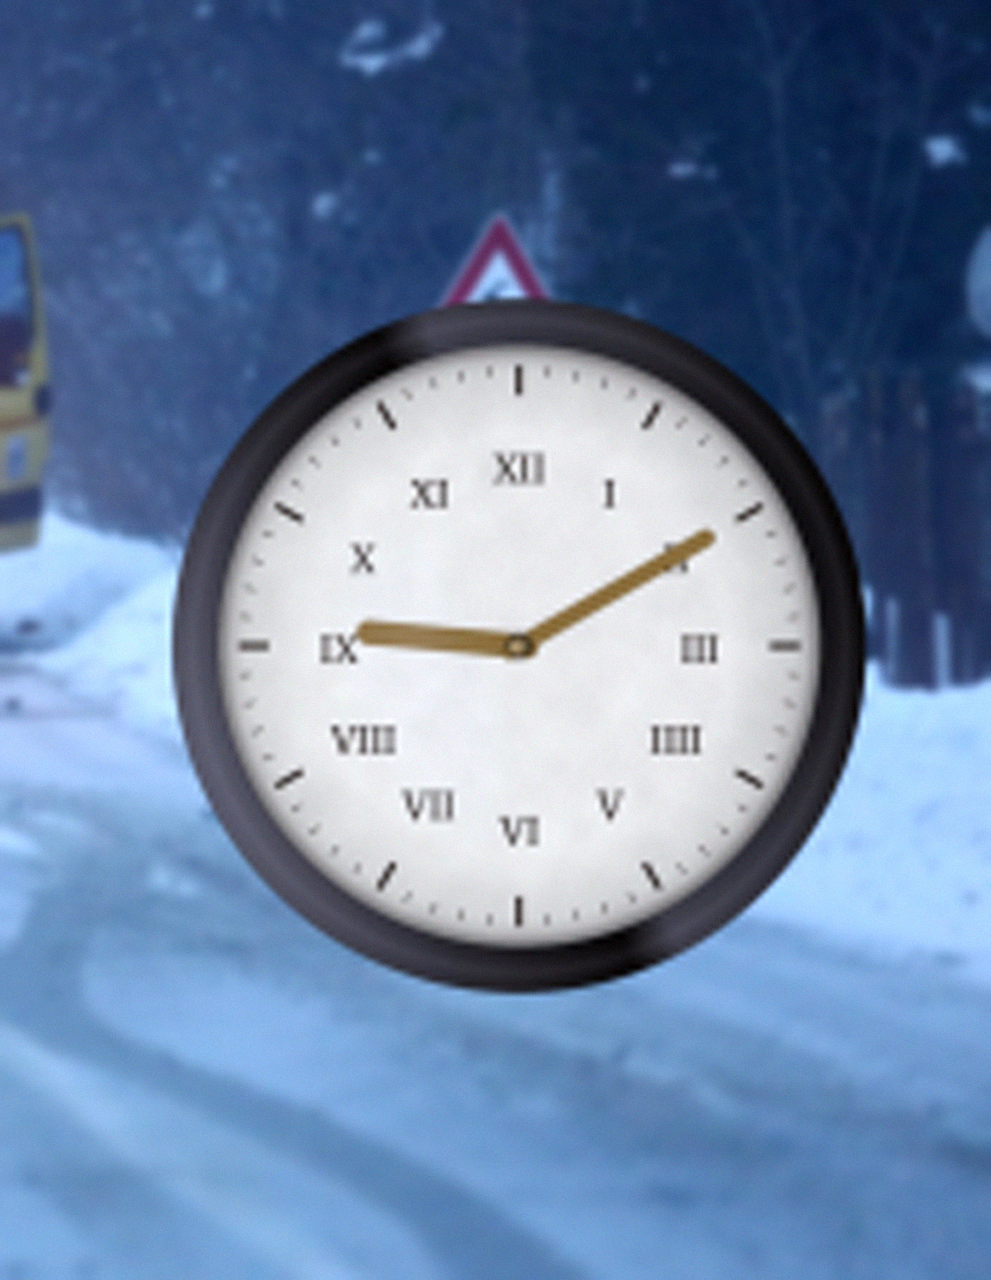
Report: 9 h 10 min
